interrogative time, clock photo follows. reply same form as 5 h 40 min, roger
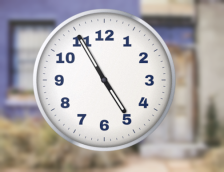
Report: 4 h 55 min
